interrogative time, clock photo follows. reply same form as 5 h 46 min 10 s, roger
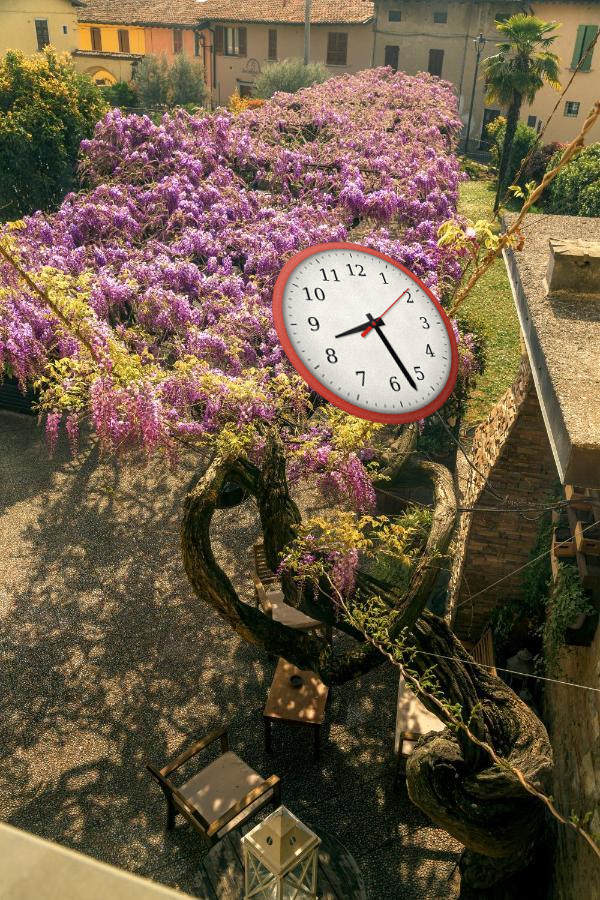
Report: 8 h 27 min 09 s
